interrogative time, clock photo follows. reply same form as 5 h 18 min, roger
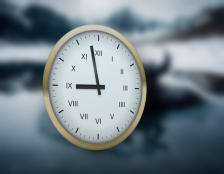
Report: 8 h 58 min
